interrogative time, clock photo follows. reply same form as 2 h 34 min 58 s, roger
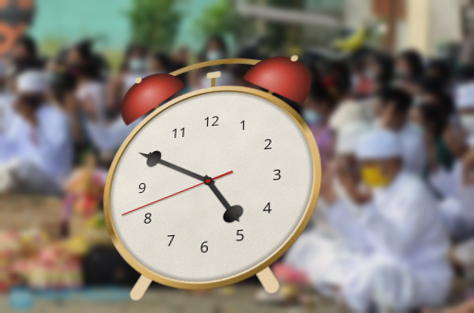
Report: 4 h 49 min 42 s
